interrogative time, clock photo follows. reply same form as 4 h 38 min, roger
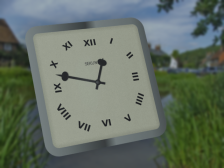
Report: 12 h 48 min
